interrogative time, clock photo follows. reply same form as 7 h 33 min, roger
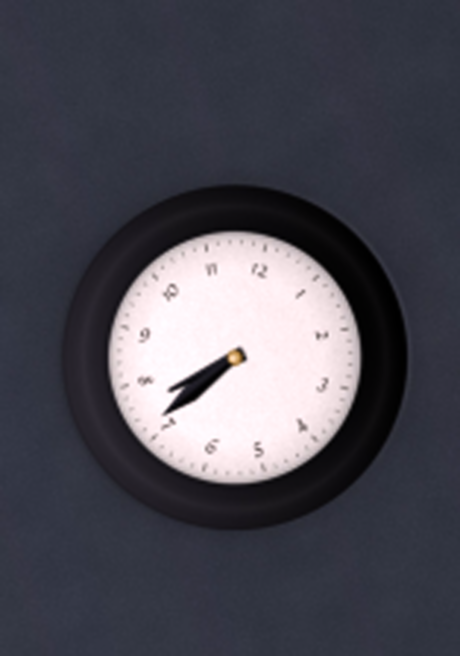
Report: 7 h 36 min
